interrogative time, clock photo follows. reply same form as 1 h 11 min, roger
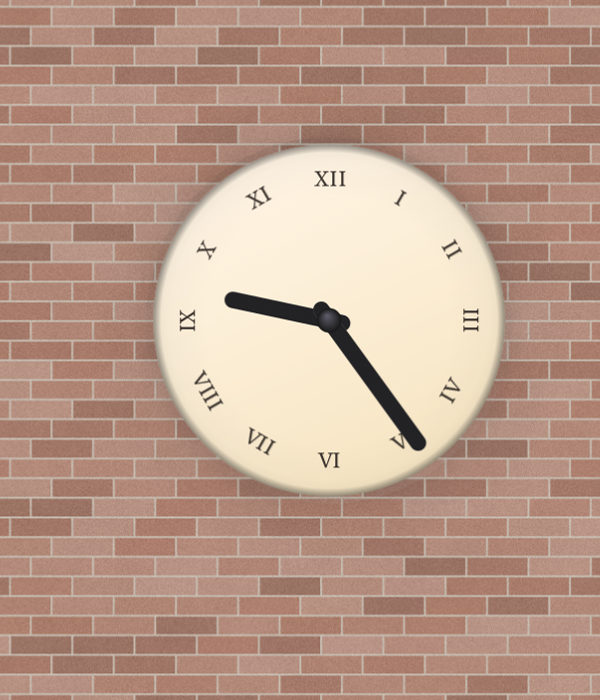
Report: 9 h 24 min
